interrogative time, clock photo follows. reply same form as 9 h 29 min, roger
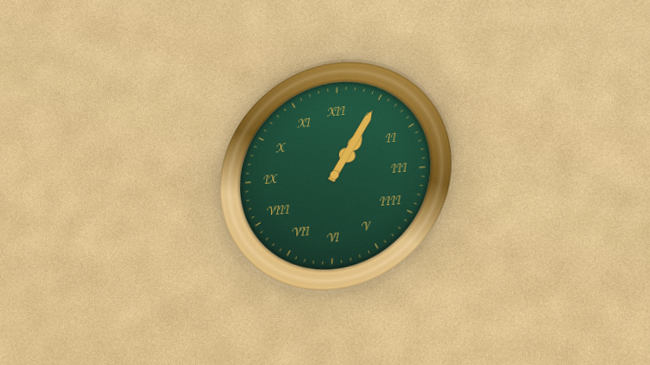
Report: 1 h 05 min
